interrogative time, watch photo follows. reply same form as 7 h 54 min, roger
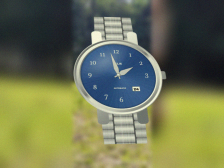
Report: 1 h 58 min
